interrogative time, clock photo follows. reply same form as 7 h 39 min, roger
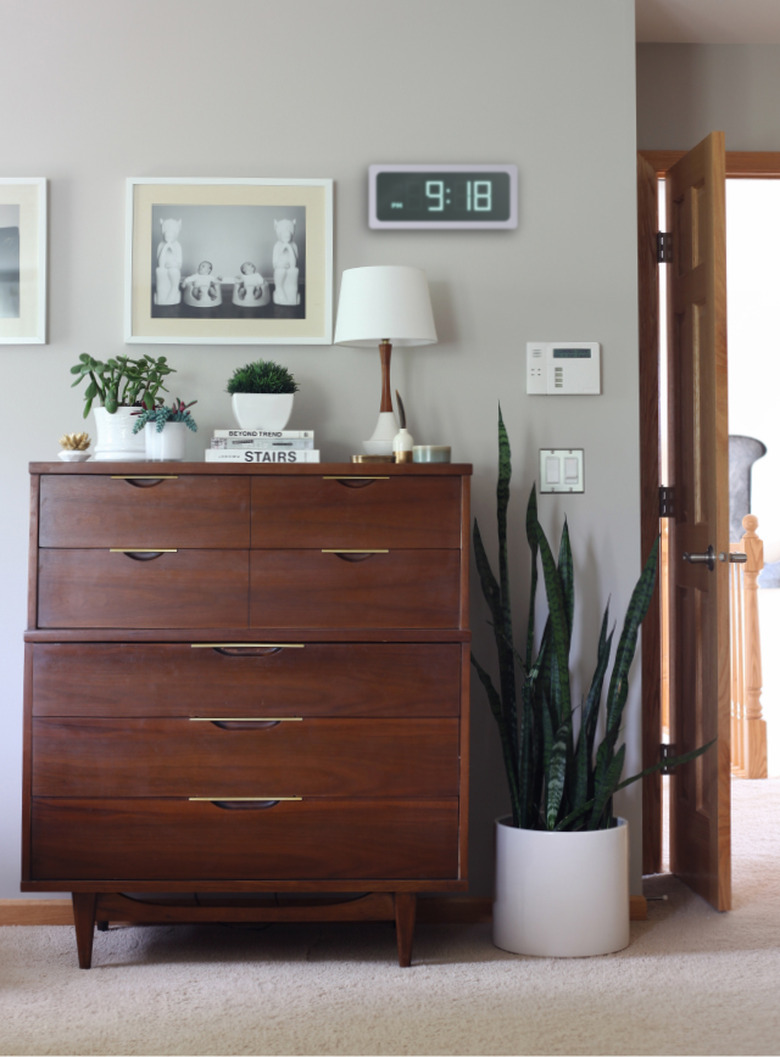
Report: 9 h 18 min
